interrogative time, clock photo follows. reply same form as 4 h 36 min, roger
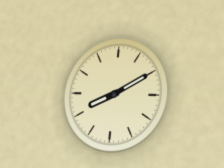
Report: 8 h 10 min
